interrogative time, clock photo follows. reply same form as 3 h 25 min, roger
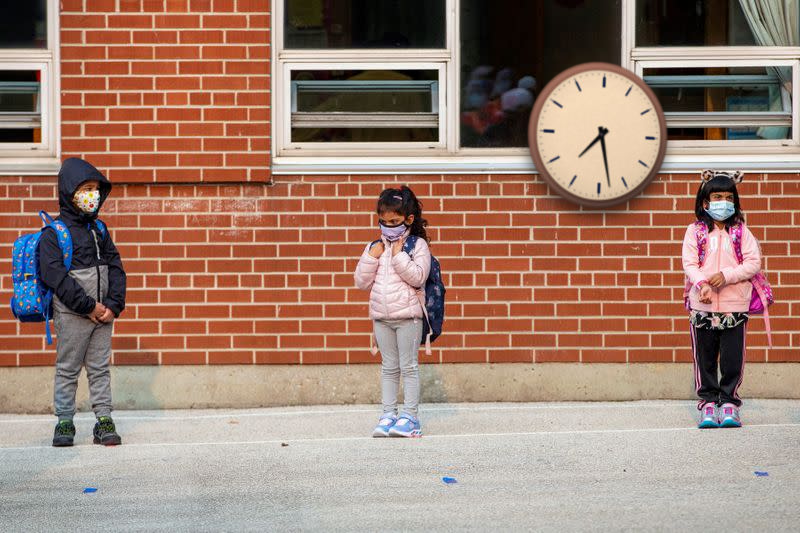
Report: 7 h 28 min
